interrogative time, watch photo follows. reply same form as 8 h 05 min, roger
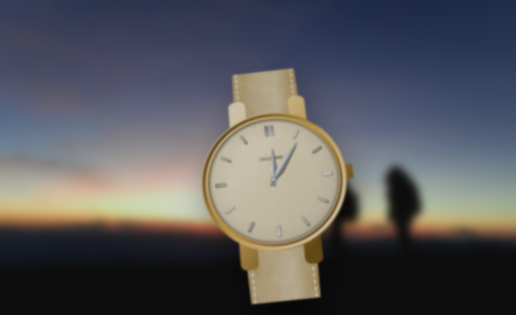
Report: 12 h 06 min
